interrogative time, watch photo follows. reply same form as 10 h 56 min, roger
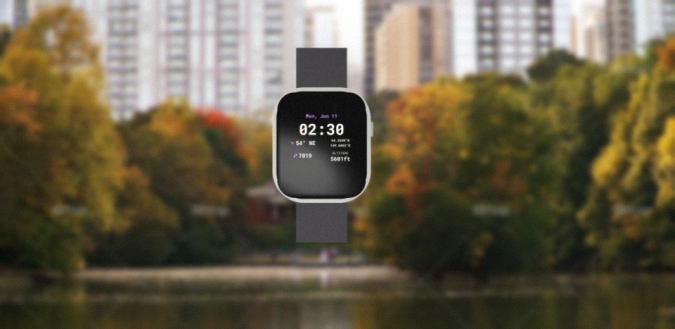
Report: 2 h 30 min
